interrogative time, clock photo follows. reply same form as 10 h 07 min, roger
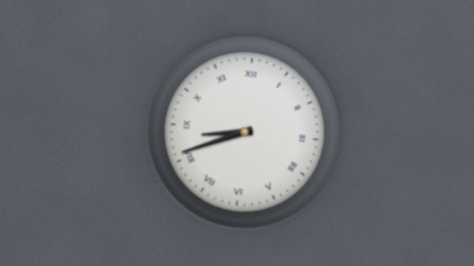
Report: 8 h 41 min
